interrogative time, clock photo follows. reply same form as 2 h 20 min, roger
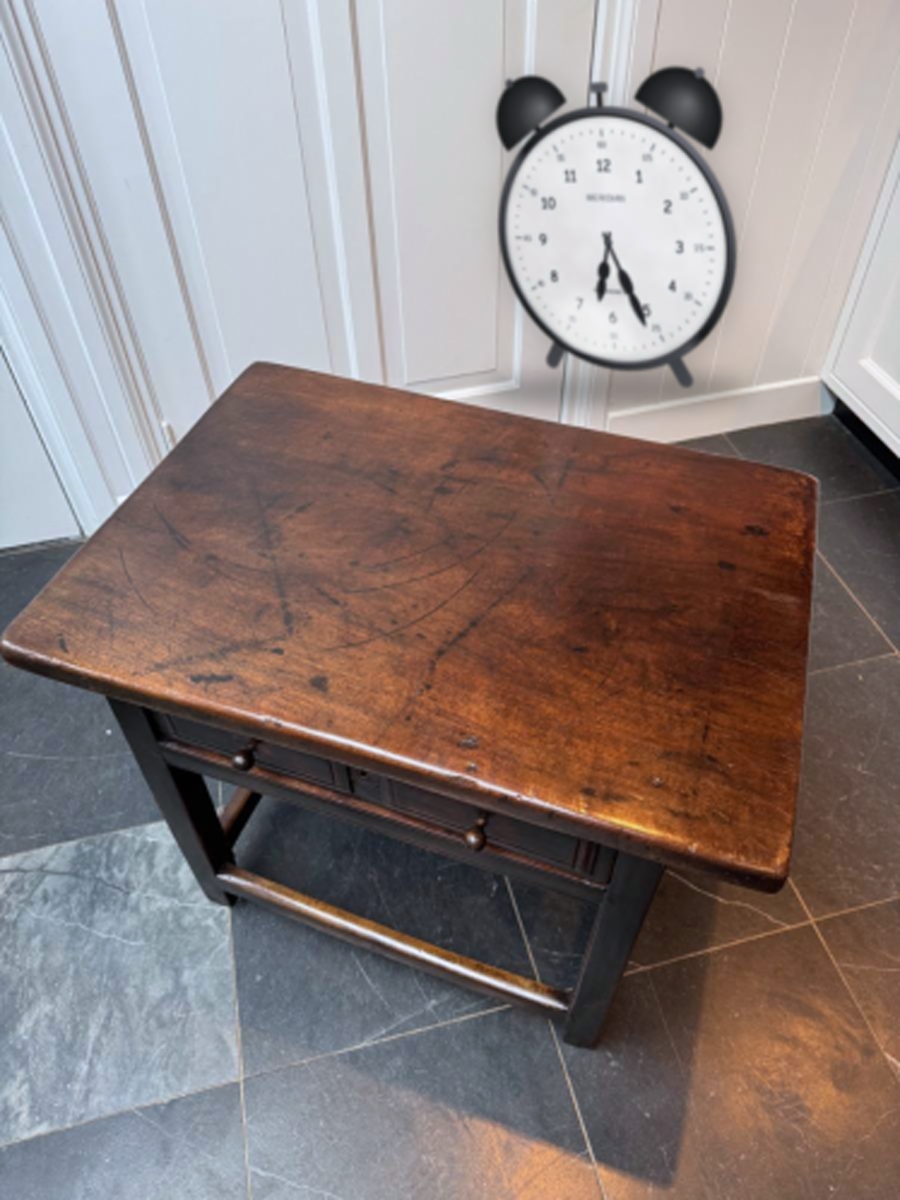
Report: 6 h 26 min
